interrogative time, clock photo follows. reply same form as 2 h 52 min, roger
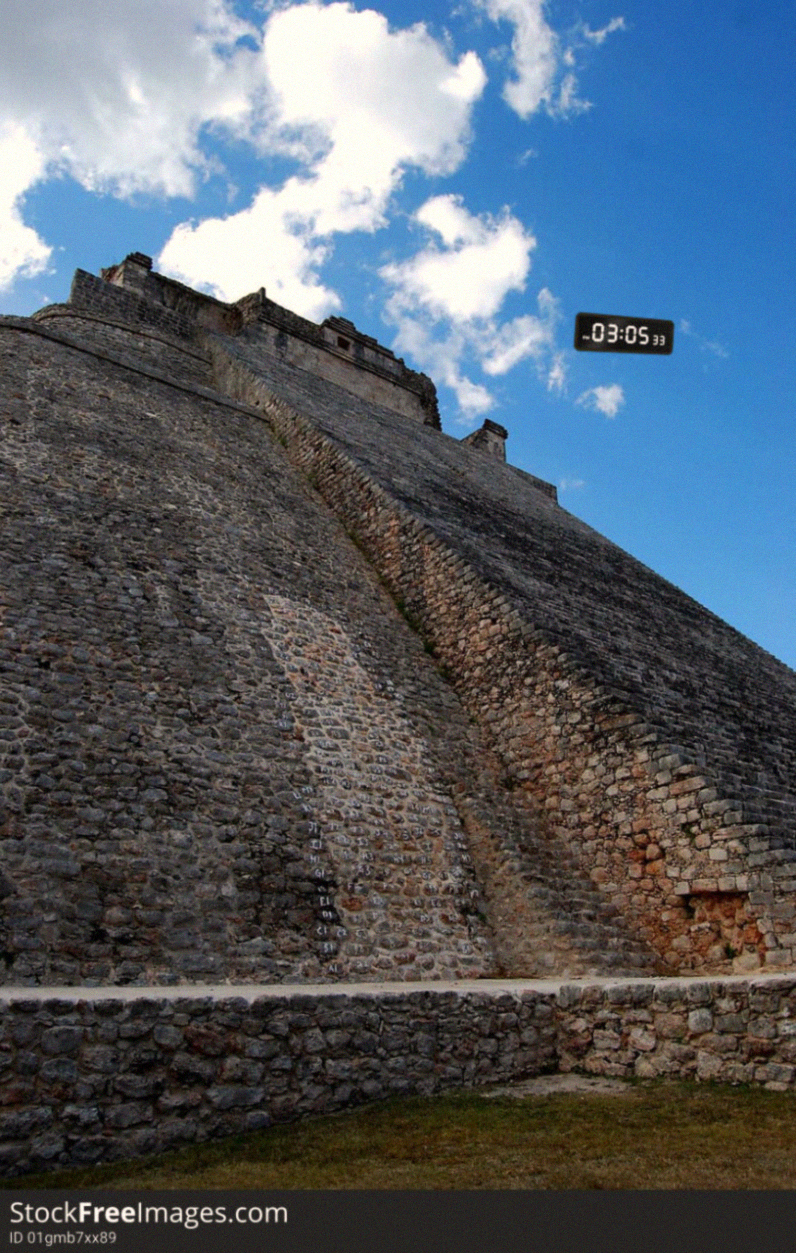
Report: 3 h 05 min
